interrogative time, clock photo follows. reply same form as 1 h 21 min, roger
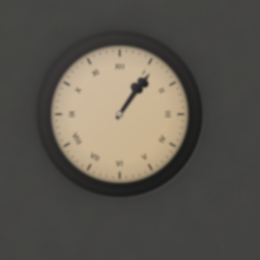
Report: 1 h 06 min
